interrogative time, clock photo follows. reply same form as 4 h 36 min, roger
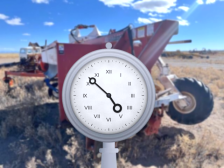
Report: 4 h 52 min
